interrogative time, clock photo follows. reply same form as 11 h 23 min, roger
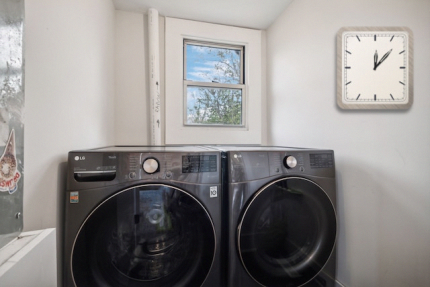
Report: 12 h 07 min
